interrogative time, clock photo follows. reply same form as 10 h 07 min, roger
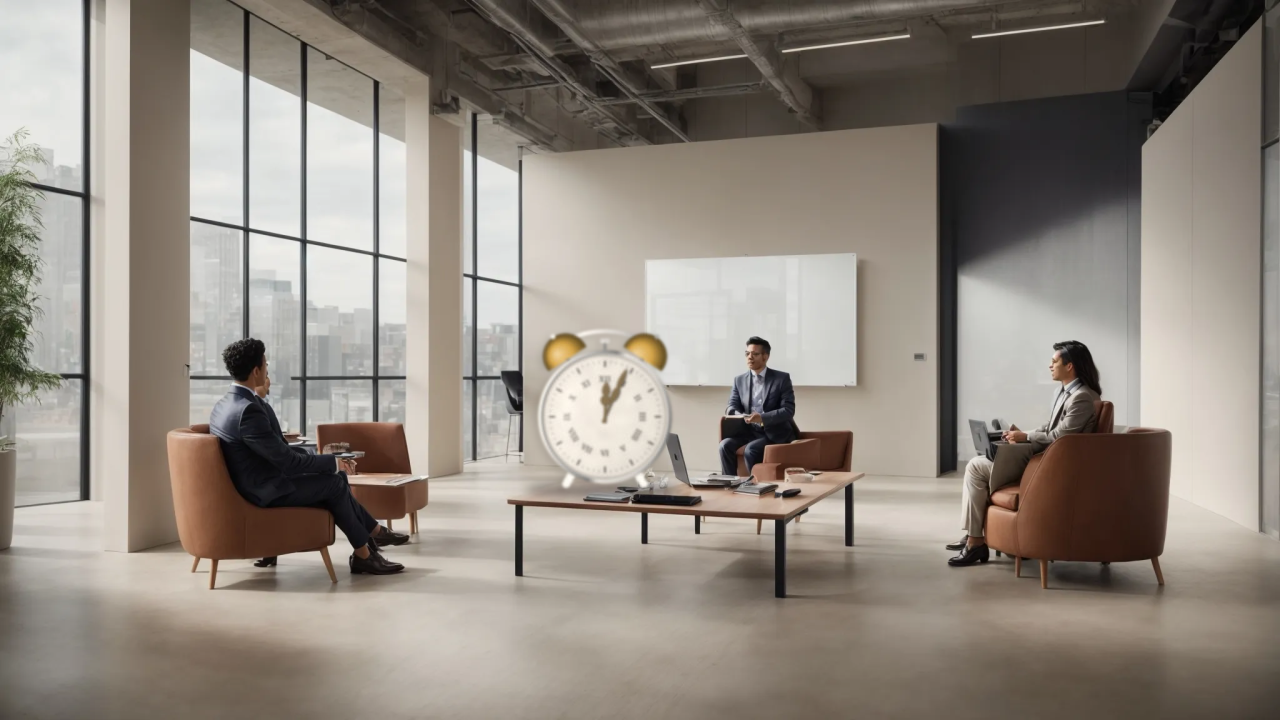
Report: 12 h 04 min
